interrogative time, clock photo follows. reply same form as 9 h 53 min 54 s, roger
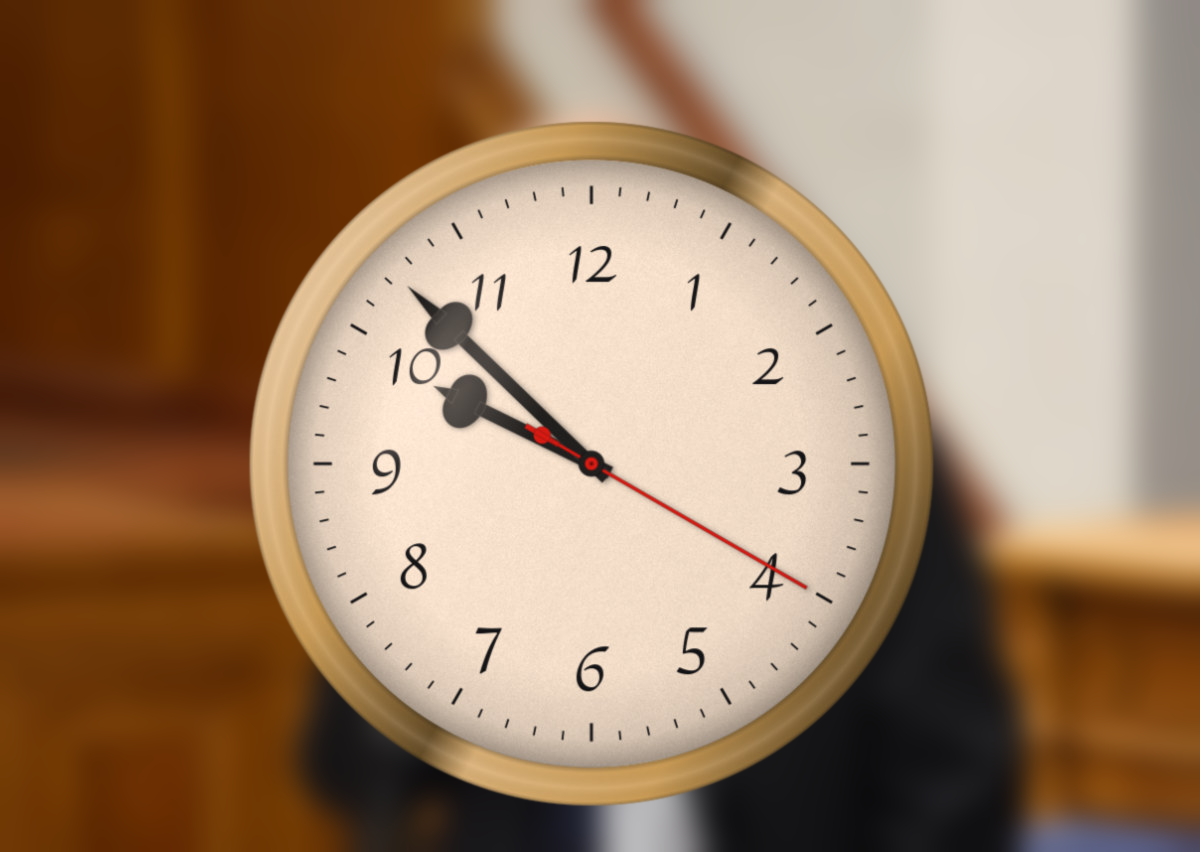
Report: 9 h 52 min 20 s
